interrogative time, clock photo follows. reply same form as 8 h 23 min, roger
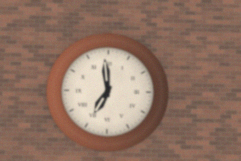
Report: 6 h 59 min
